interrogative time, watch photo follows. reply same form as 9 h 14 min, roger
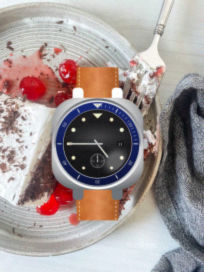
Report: 4 h 45 min
